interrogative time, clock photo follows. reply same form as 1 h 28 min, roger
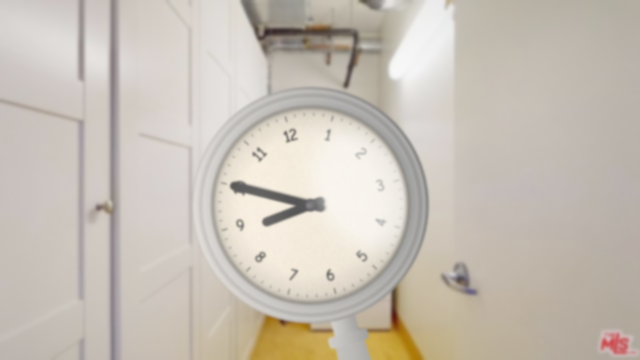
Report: 8 h 50 min
